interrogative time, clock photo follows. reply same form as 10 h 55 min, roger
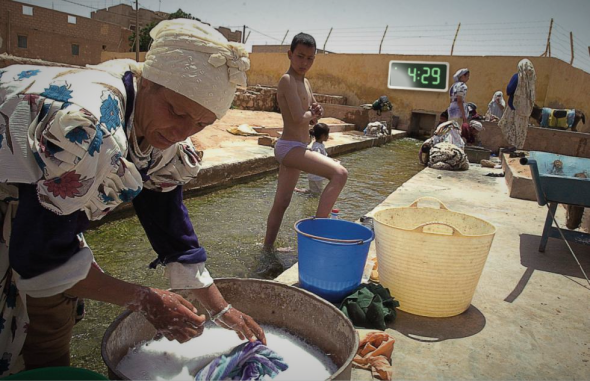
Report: 4 h 29 min
